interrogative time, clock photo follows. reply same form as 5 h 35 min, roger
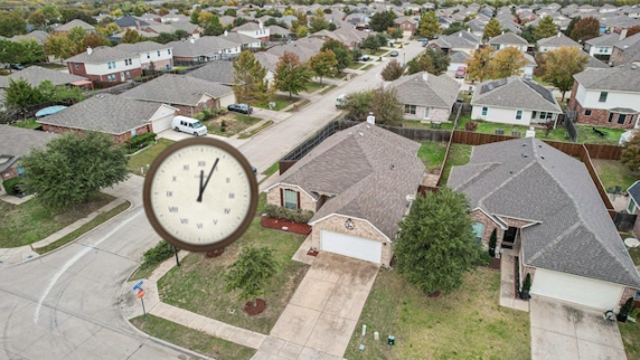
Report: 12 h 04 min
